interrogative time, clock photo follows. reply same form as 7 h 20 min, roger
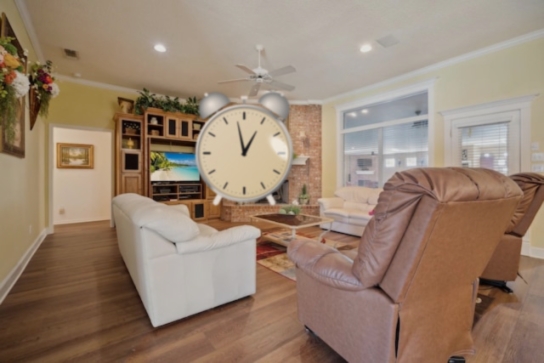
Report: 12 h 58 min
